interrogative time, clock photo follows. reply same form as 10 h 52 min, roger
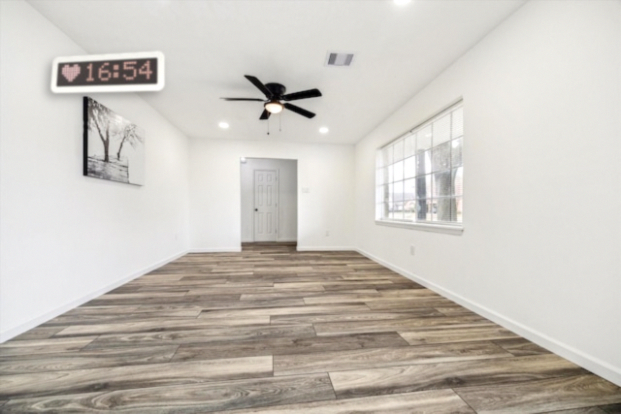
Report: 16 h 54 min
